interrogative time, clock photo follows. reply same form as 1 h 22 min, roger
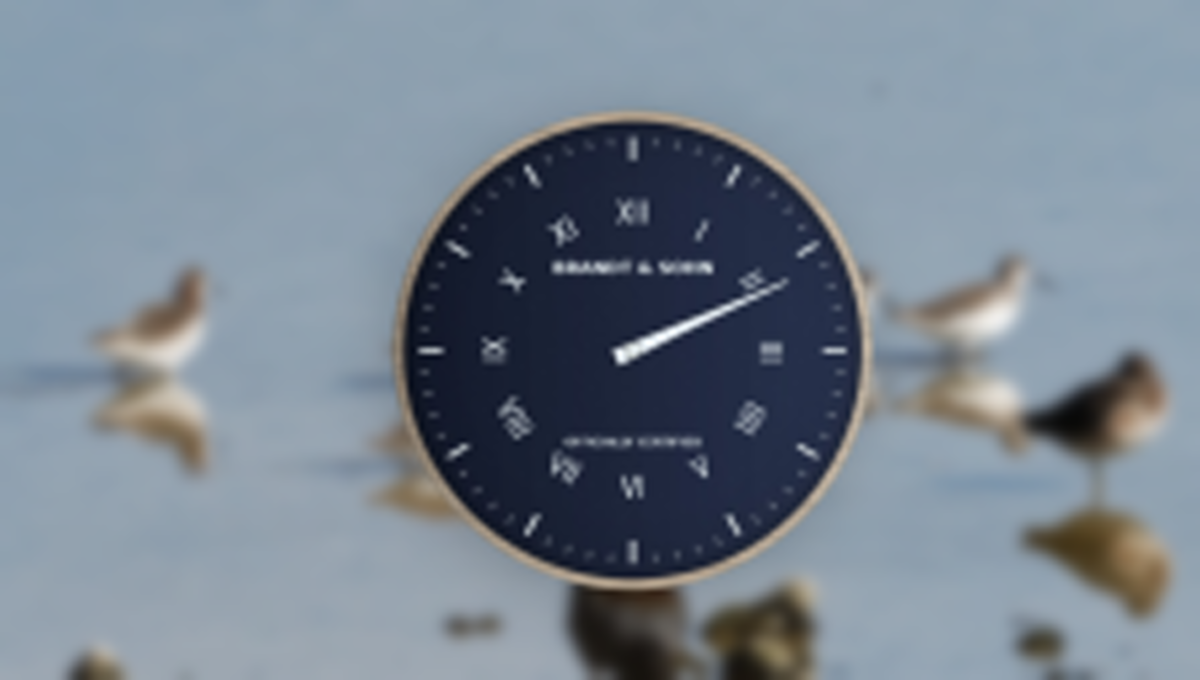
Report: 2 h 11 min
